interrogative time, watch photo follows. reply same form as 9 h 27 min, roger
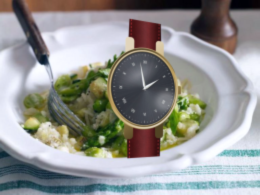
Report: 1 h 58 min
